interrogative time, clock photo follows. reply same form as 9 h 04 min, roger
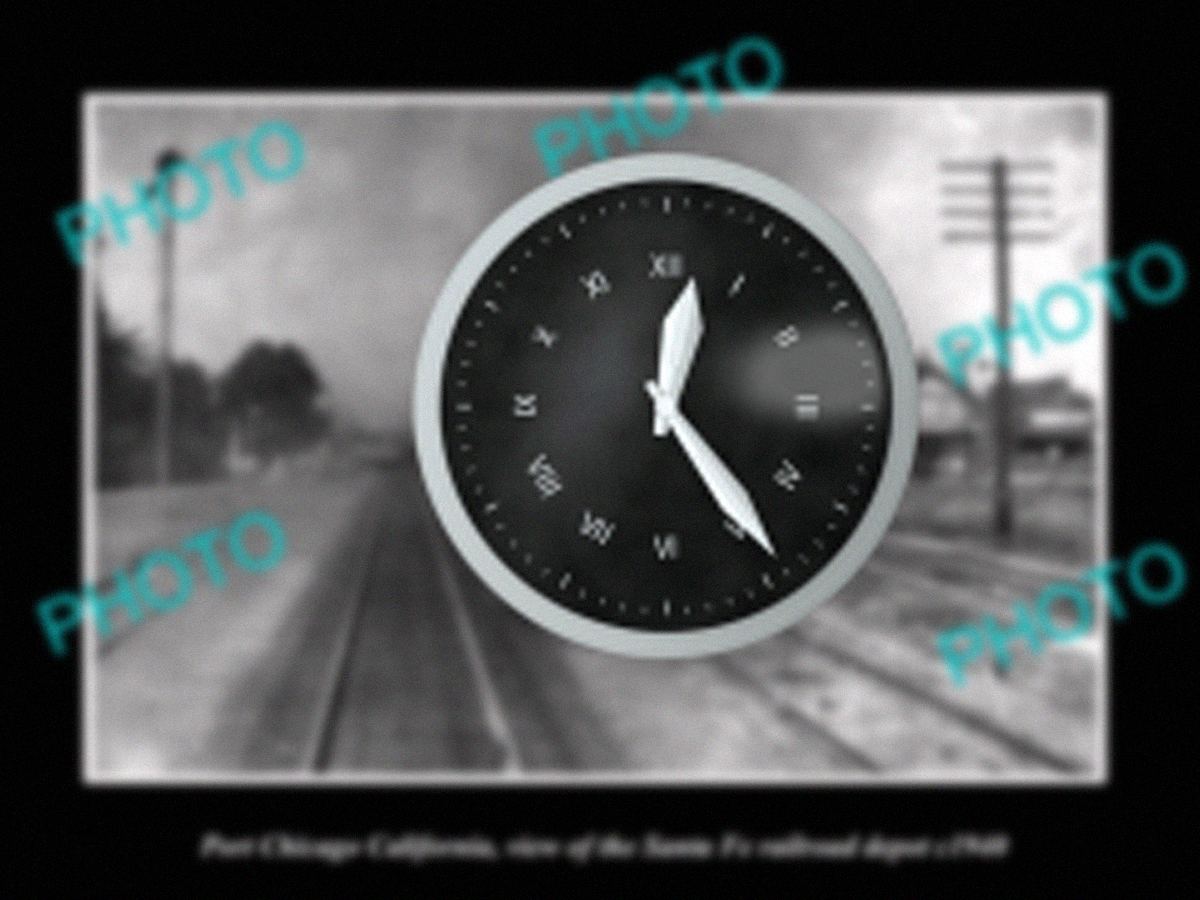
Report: 12 h 24 min
